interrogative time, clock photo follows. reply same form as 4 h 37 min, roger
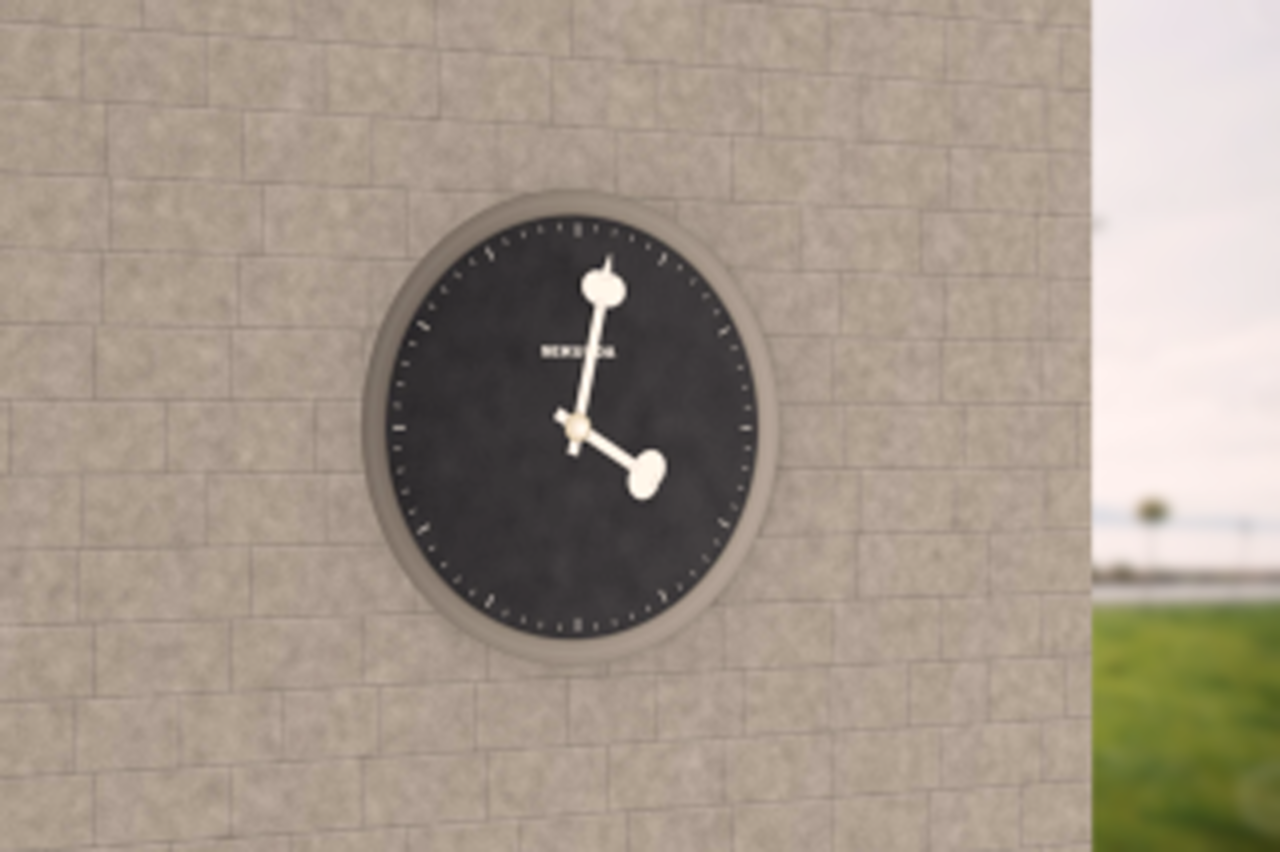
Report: 4 h 02 min
